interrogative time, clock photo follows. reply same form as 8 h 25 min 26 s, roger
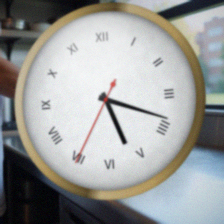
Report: 5 h 18 min 35 s
